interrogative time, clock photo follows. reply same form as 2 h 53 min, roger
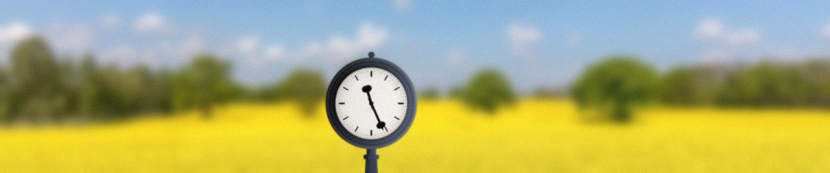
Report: 11 h 26 min
